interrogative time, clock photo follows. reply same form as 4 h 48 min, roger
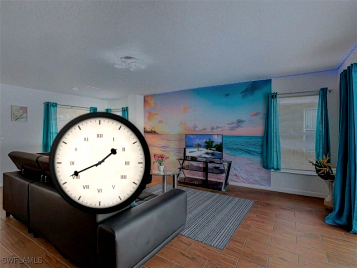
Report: 1 h 41 min
